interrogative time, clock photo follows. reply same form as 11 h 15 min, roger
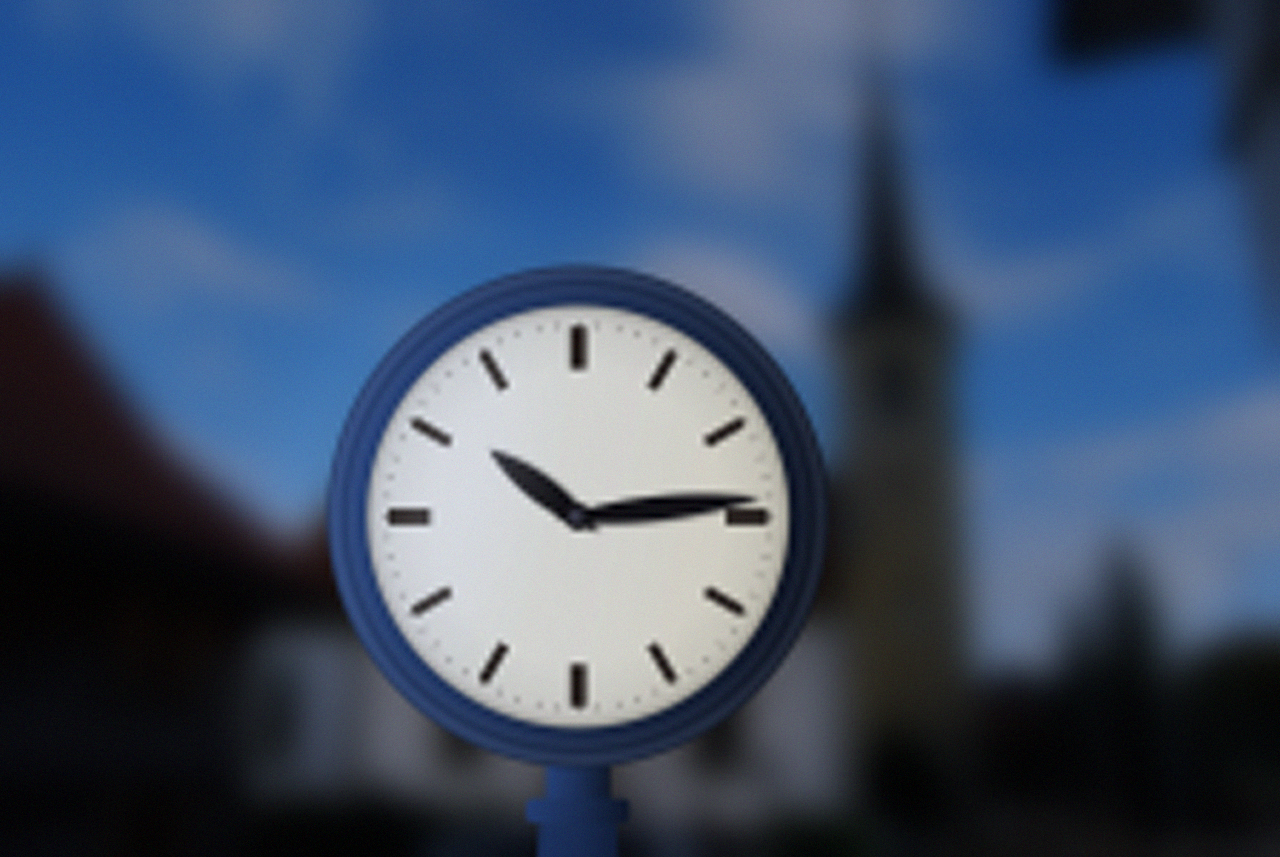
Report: 10 h 14 min
